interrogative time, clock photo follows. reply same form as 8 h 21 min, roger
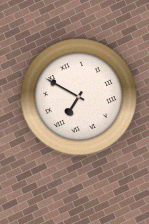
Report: 7 h 54 min
